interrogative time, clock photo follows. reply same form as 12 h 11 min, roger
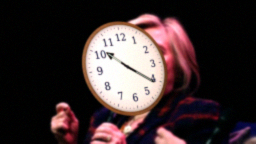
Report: 10 h 21 min
